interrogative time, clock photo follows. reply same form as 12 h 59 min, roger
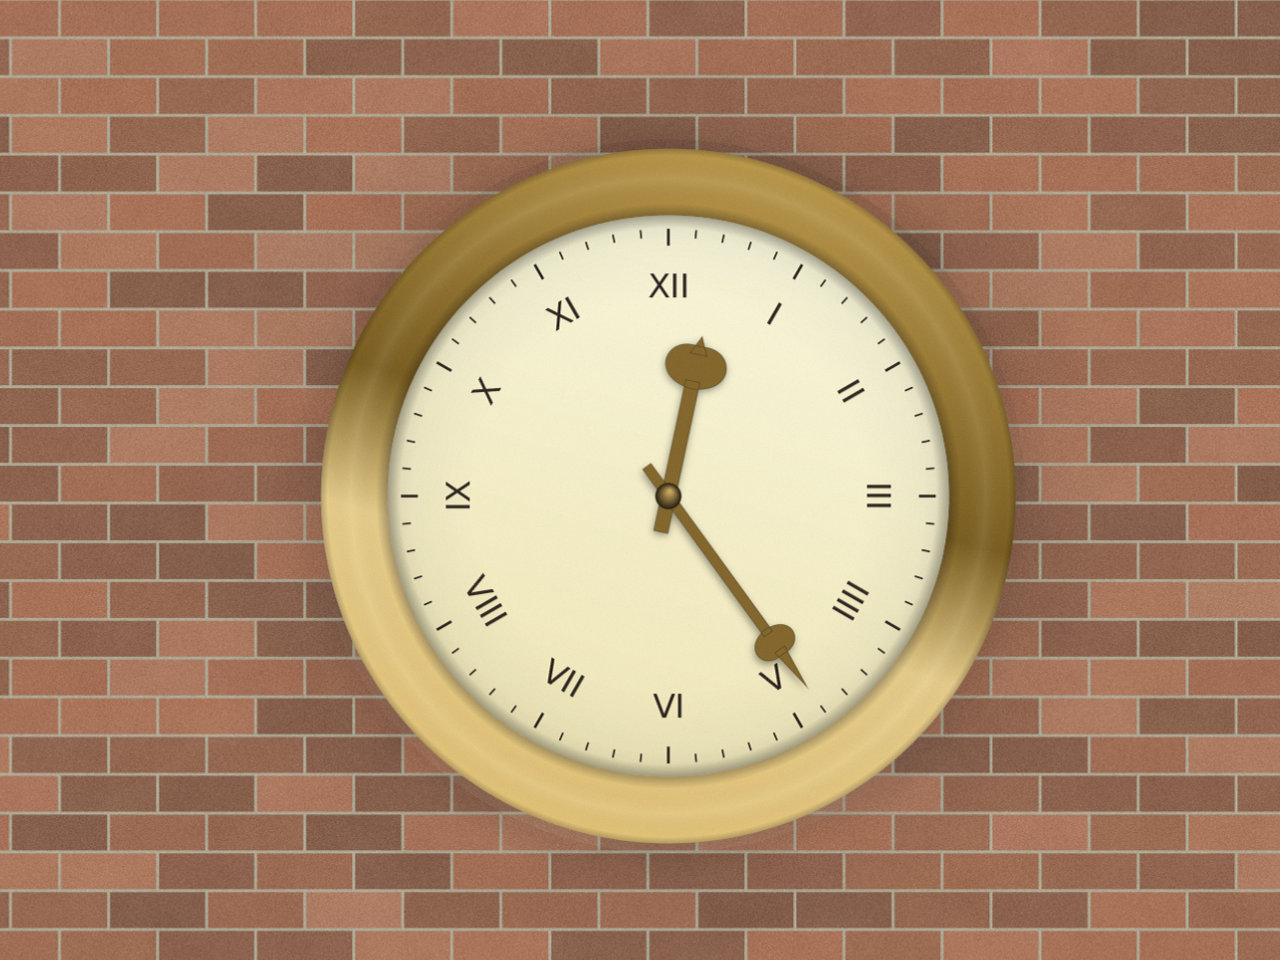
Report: 12 h 24 min
